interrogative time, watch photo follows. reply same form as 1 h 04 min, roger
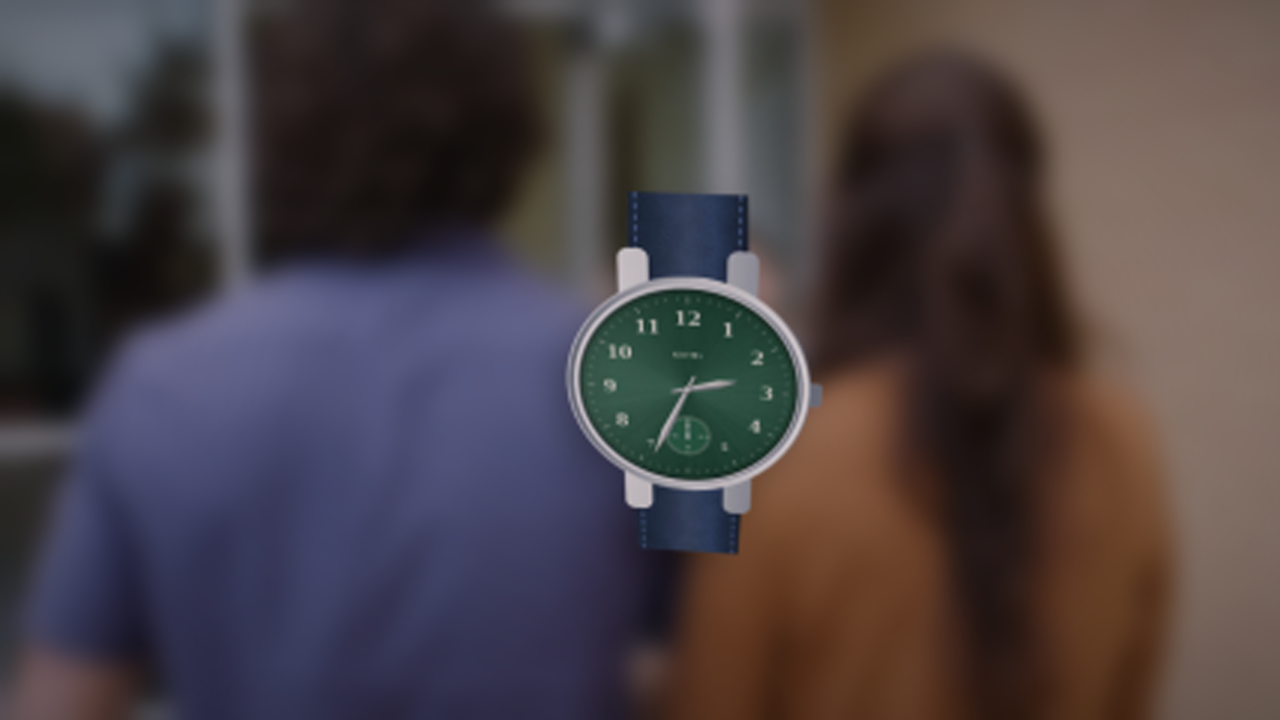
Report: 2 h 34 min
